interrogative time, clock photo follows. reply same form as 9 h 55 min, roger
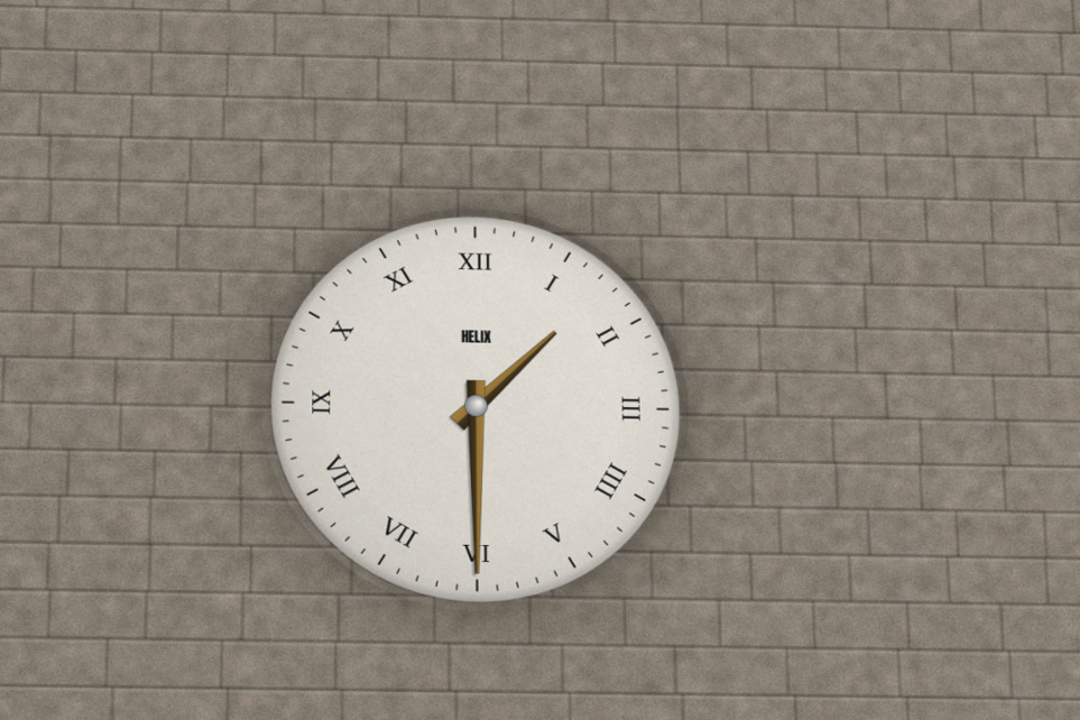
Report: 1 h 30 min
